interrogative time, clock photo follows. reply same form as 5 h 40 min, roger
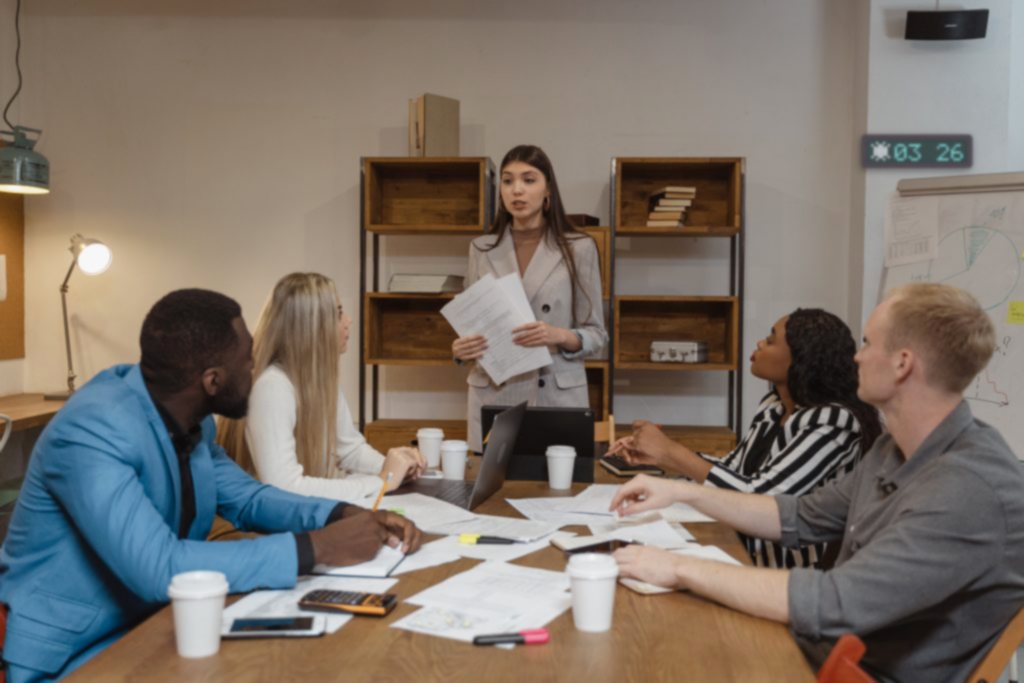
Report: 3 h 26 min
